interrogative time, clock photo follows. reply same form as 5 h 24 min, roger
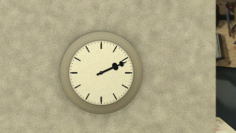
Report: 2 h 11 min
